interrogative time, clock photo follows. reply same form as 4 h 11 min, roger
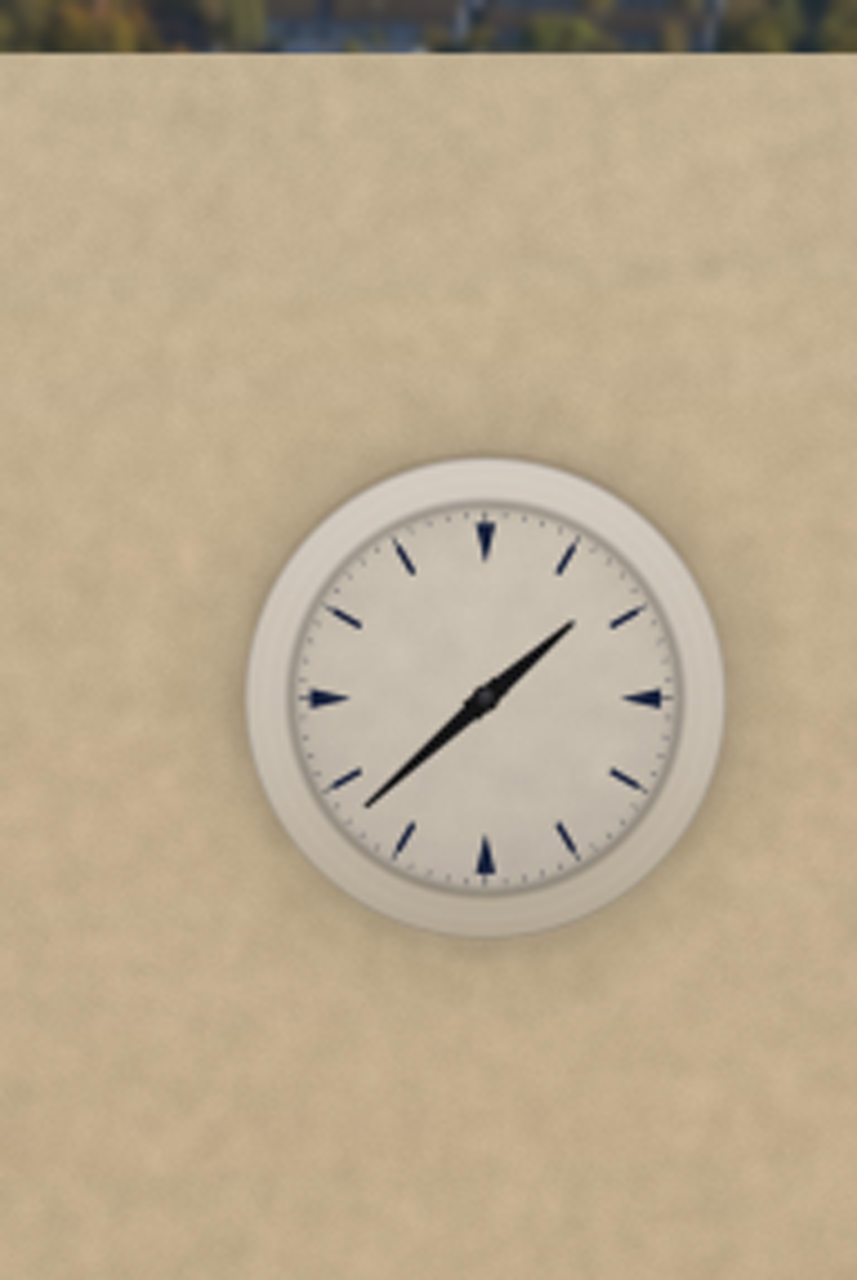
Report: 1 h 38 min
